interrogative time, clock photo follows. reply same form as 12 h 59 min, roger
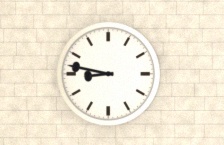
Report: 8 h 47 min
